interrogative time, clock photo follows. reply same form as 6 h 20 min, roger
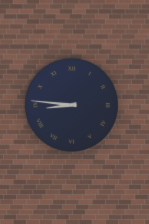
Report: 8 h 46 min
